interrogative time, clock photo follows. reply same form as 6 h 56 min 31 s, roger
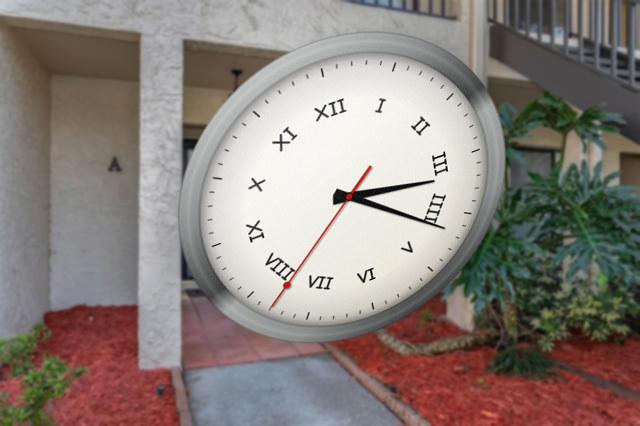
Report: 3 h 21 min 38 s
